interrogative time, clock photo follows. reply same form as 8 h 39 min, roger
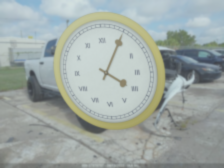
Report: 4 h 05 min
